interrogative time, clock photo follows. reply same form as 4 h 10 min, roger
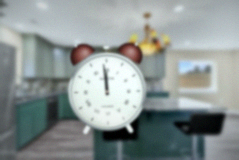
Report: 11 h 59 min
